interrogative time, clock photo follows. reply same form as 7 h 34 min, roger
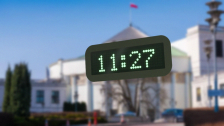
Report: 11 h 27 min
